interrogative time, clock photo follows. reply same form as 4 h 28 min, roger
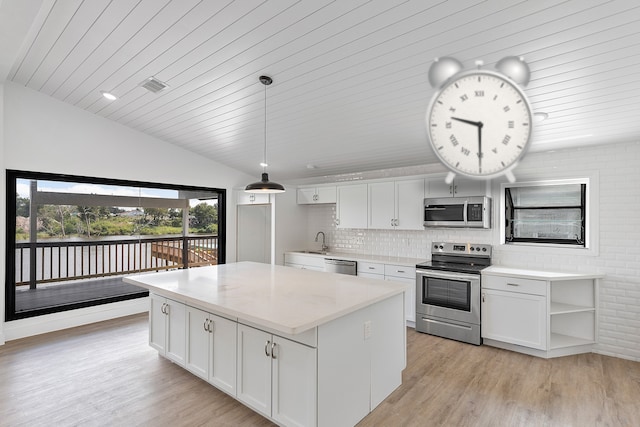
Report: 9 h 30 min
